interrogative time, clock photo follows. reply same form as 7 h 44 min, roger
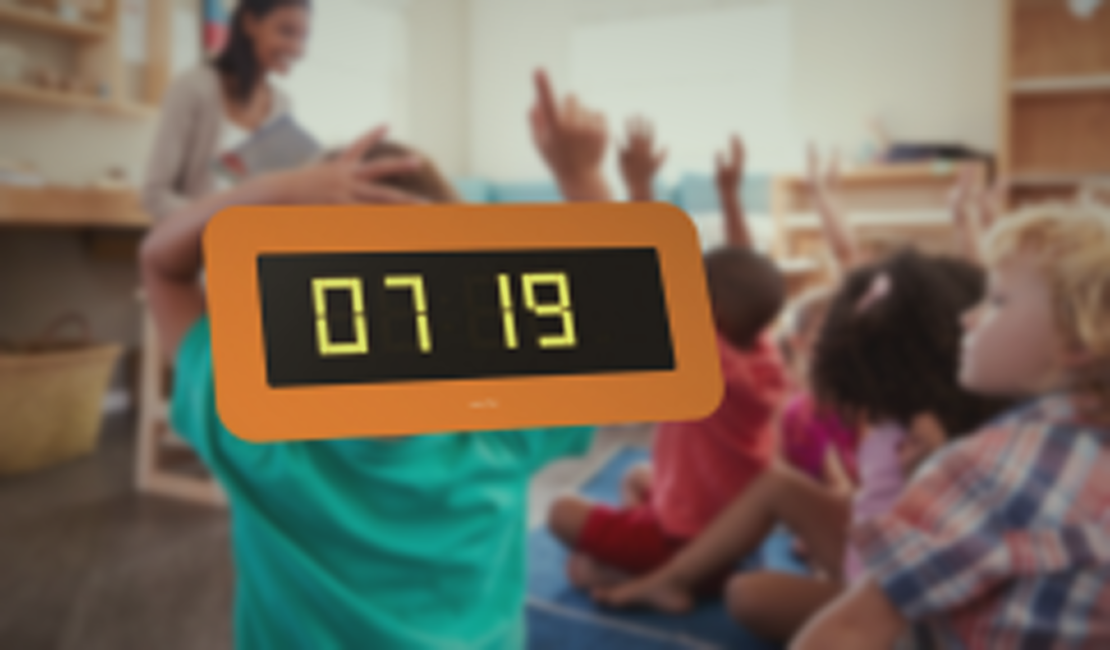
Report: 7 h 19 min
